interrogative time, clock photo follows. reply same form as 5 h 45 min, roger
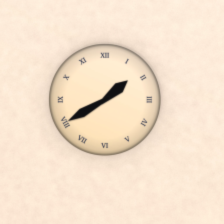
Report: 1 h 40 min
